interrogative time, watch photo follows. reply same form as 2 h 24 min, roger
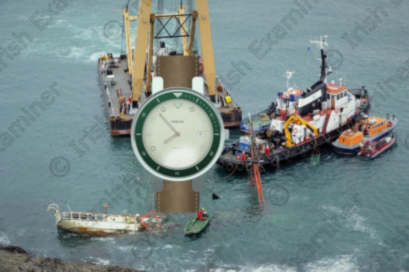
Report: 7 h 53 min
